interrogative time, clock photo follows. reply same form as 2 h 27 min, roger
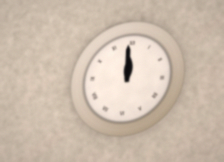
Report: 11 h 59 min
